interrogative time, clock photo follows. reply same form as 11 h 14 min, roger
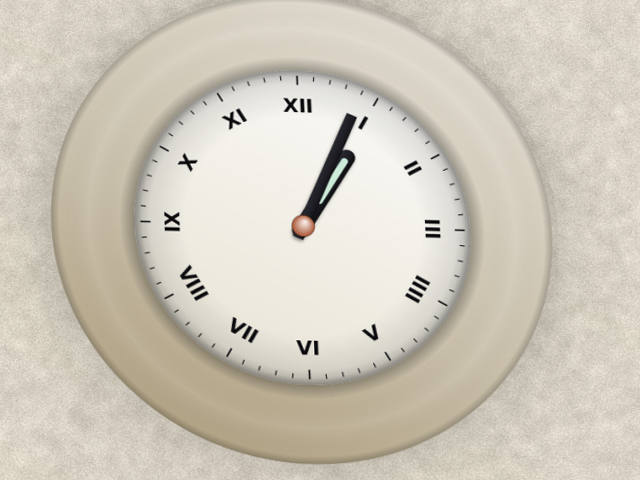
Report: 1 h 04 min
